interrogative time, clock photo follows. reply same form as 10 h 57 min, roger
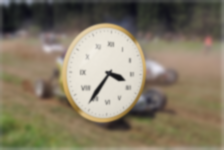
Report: 3 h 36 min
